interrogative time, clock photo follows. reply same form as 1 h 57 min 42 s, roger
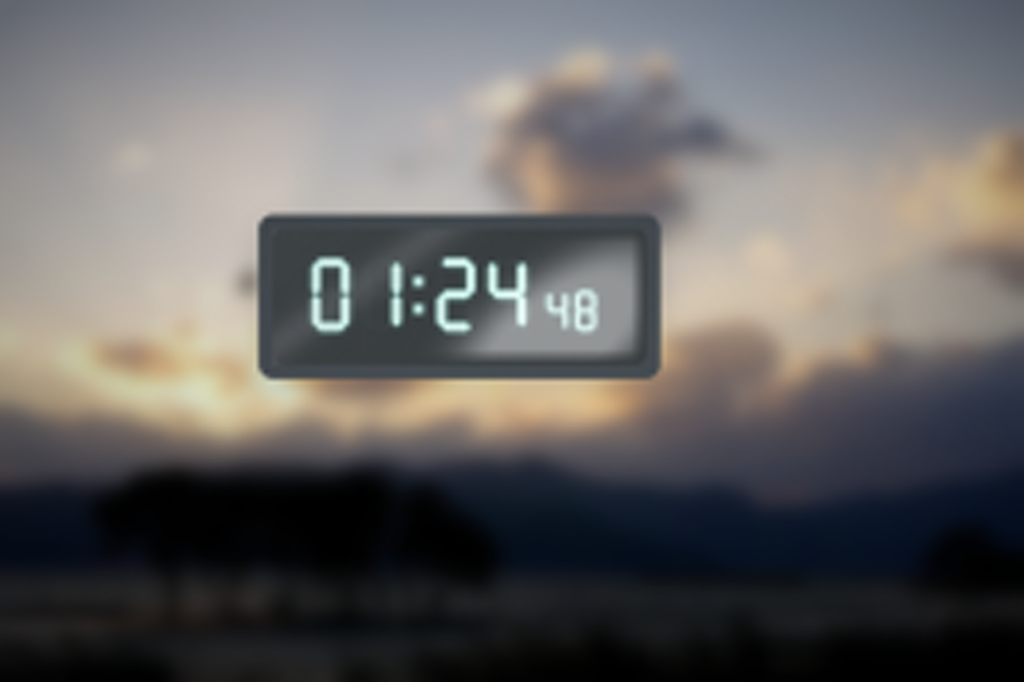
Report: 1 h 24 min 48 s
